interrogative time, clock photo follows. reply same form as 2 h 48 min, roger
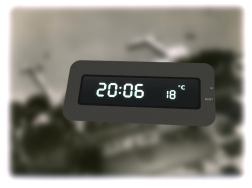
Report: 20 h 06 min
